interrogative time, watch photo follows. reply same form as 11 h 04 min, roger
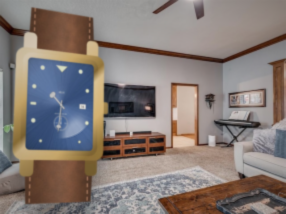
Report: 10 h 31 min
